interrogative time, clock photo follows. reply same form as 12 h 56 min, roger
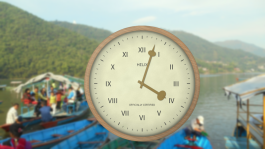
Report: 4 h 03 min
